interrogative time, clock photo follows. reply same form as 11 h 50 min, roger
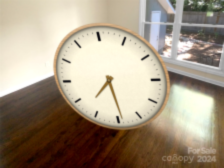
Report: 7 h 29 min
